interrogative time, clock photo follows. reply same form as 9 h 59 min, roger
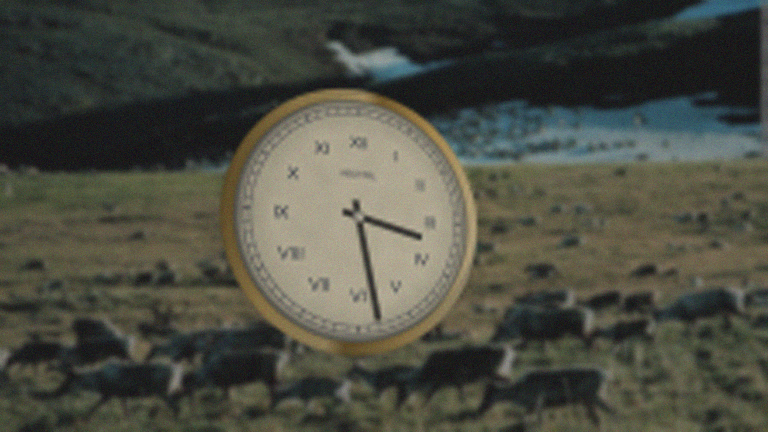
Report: 3 h 28 min
